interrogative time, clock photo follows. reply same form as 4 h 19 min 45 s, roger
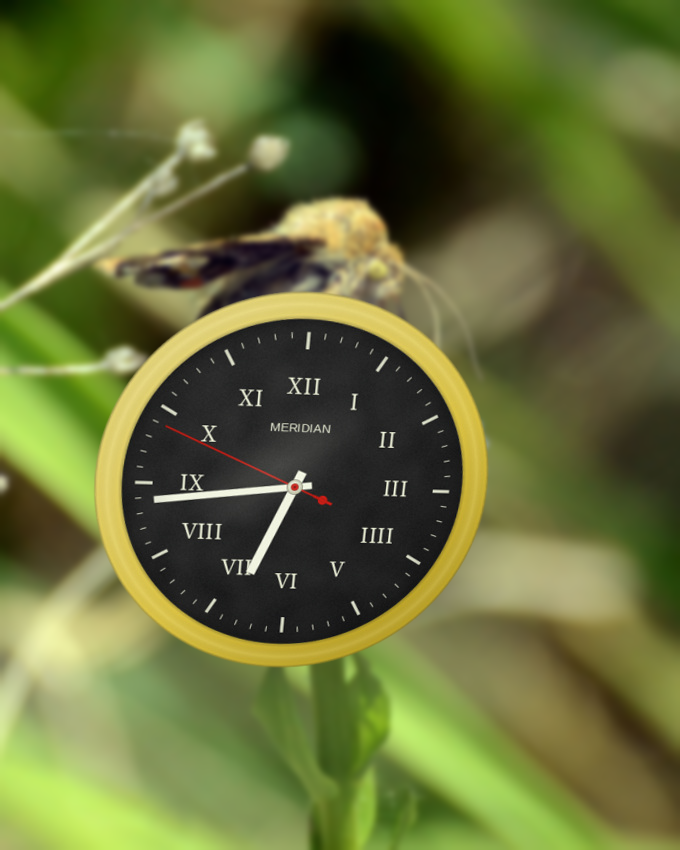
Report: 6 h 43 min 49 s
